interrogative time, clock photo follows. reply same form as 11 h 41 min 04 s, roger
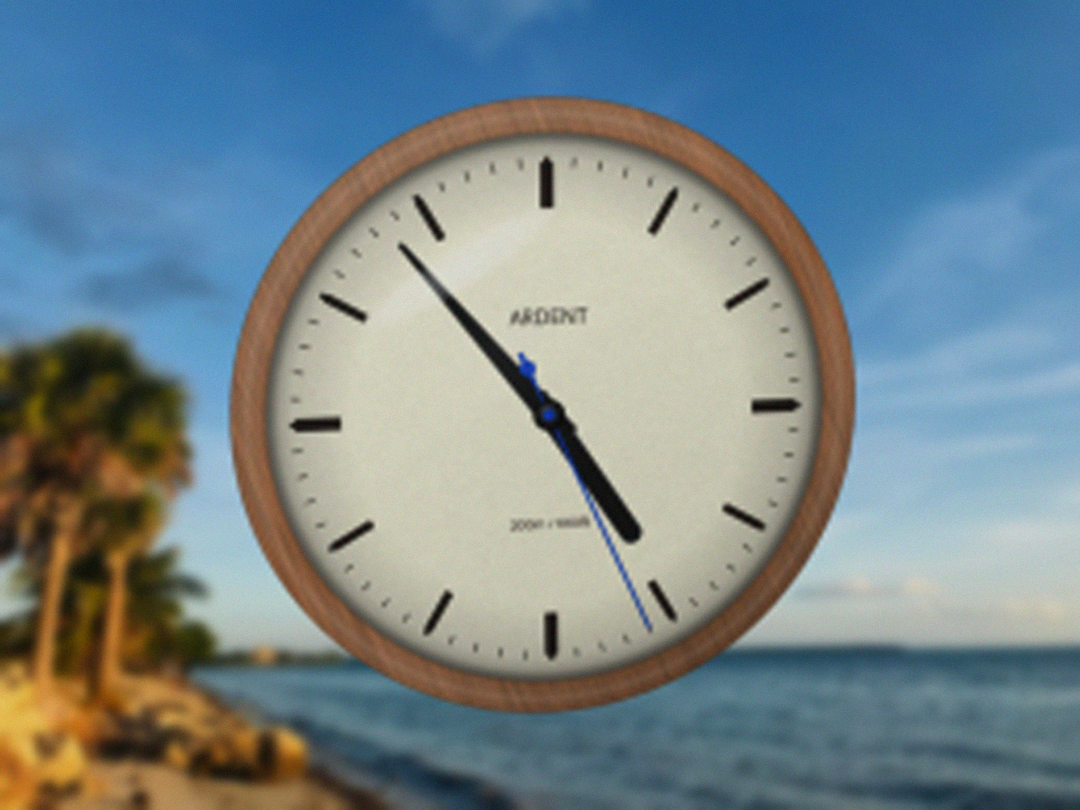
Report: 4 h 53 min 26 s
